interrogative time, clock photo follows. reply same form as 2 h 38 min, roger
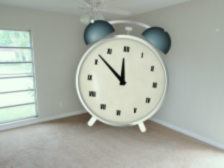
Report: 11 h 52 min
